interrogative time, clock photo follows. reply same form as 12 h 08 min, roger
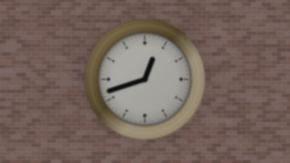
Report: 12 h 42 min
